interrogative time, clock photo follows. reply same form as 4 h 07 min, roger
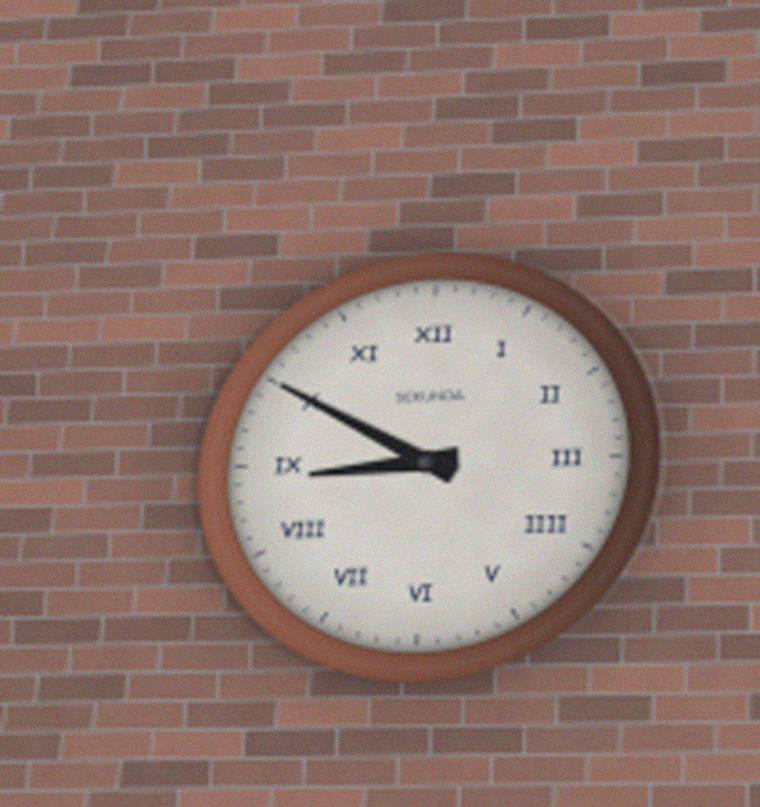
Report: 8 h 50 min
